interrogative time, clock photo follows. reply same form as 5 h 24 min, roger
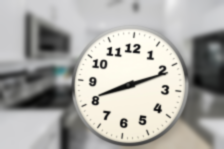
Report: 8 h 11 min
